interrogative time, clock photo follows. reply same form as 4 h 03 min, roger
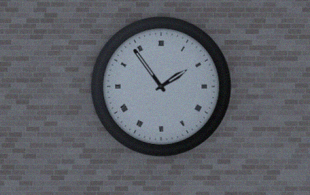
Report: 1 h 54 min
